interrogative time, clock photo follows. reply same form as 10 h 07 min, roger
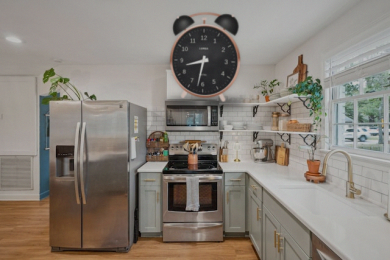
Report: 8 h 32 min
